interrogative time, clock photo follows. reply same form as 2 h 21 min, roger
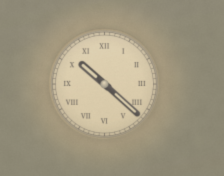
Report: 10 h 22 min
